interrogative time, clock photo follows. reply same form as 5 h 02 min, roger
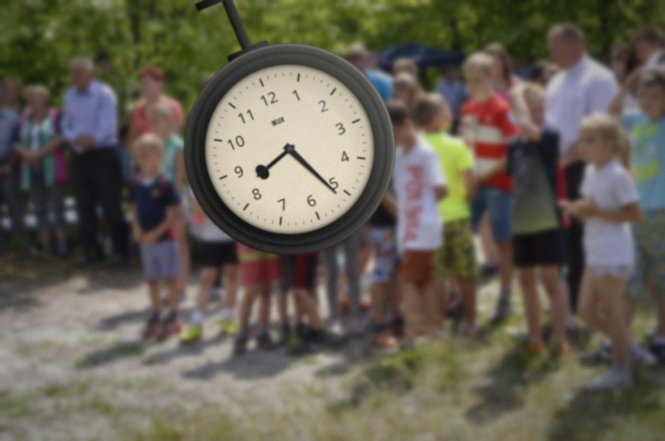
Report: 8 h 26 min
